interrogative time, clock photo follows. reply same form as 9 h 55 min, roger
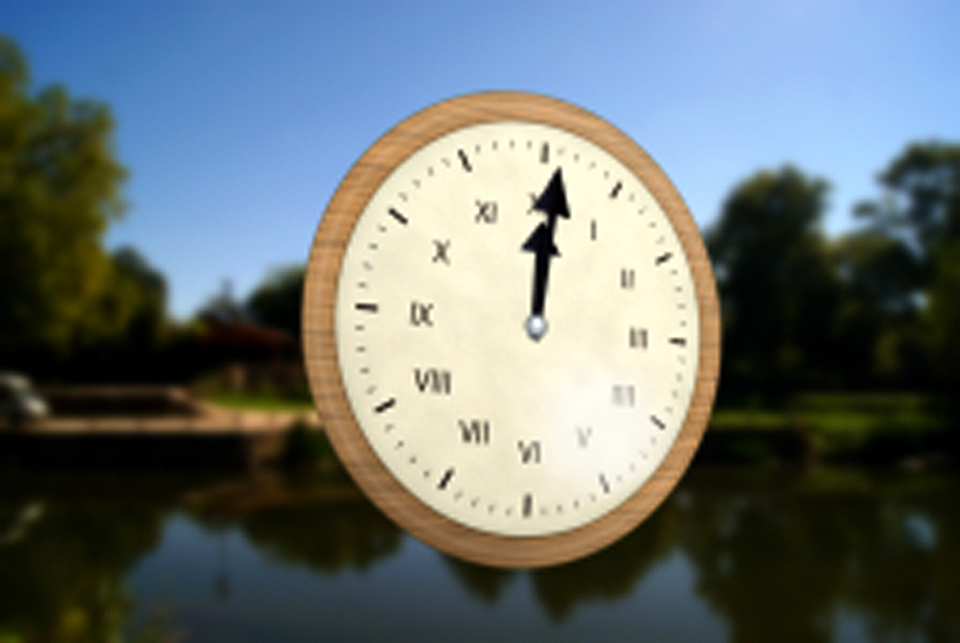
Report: 12 h 01 min
